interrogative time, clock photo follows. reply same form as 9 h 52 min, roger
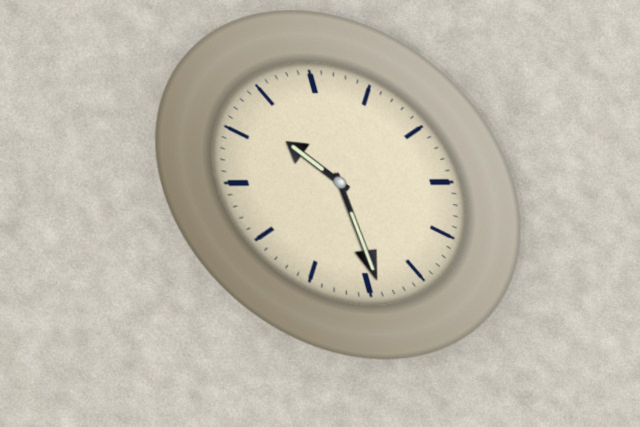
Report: 10 h 29 min
